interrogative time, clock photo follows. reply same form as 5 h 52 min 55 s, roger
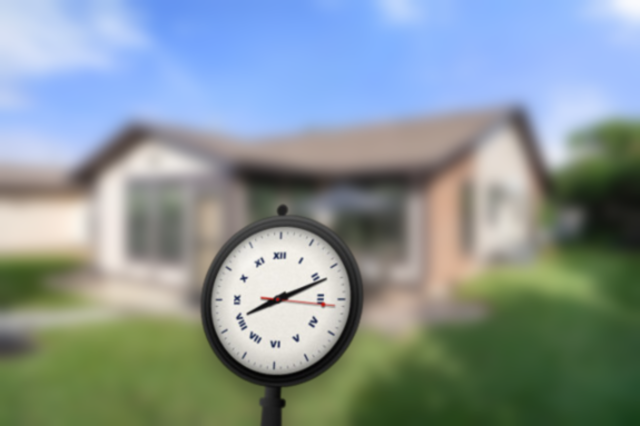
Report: 8 h 11 min 16 s
